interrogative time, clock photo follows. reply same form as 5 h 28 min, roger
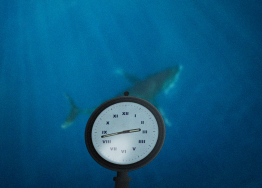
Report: 2 h 43 min
